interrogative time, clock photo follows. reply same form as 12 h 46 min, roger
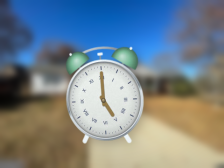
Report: 5 h 00 min
